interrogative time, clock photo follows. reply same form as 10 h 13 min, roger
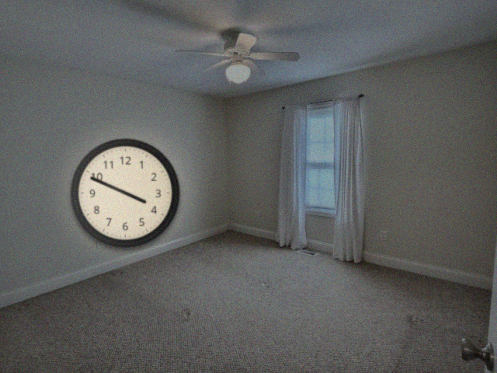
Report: 3 h 49 min
